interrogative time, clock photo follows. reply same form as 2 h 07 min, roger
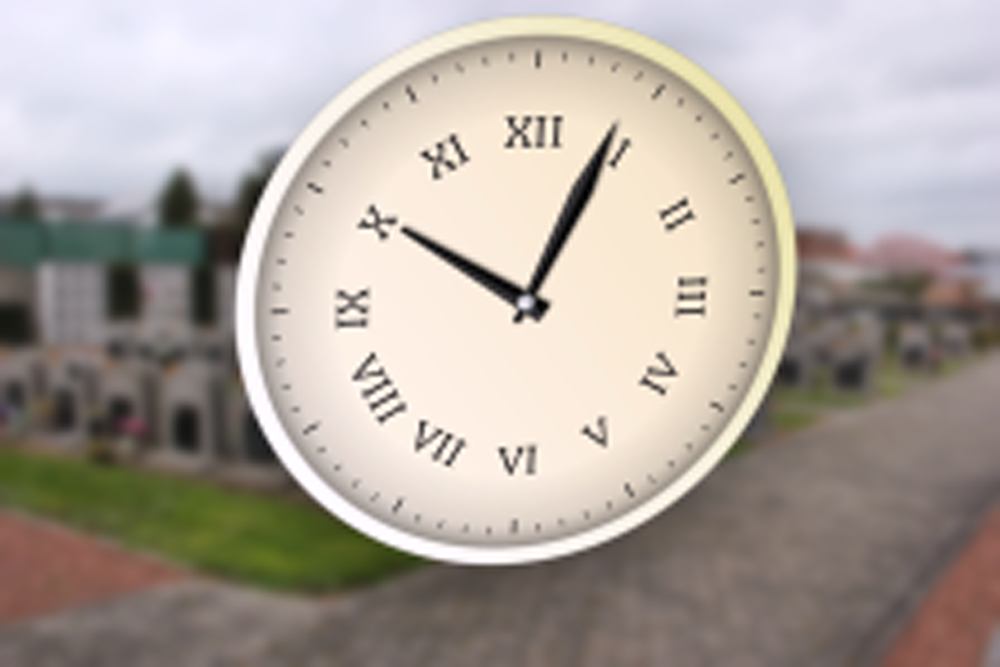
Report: 10 h 04 min
